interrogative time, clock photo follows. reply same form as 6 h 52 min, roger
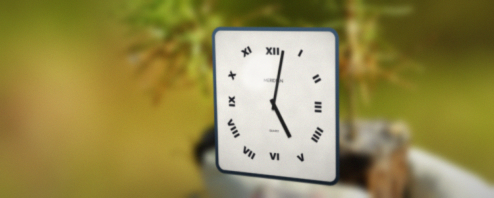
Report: 5 h 02 min
